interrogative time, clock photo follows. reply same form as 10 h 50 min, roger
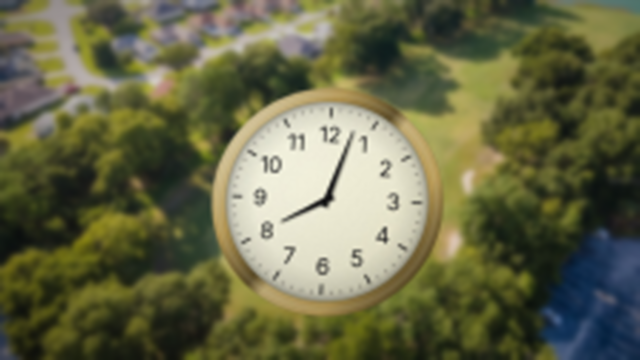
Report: 8 h 03 min
